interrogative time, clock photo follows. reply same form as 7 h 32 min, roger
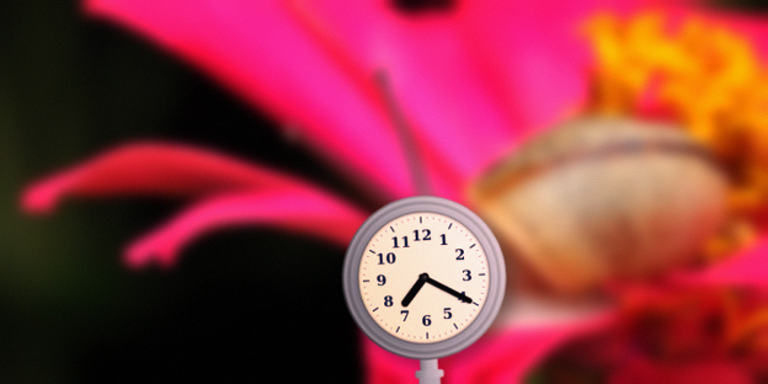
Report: 7 h 20 min
